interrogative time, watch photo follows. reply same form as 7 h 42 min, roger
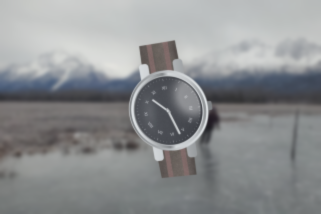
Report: 10 h 27 min
